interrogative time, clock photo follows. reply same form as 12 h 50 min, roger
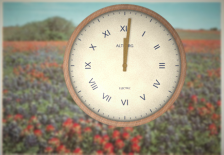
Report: 12 h 01 min
